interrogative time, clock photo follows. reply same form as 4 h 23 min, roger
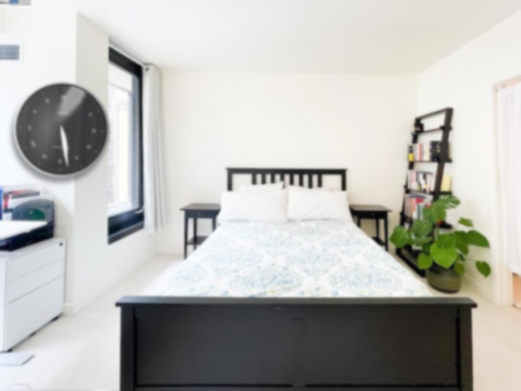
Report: 5 h 28 min
